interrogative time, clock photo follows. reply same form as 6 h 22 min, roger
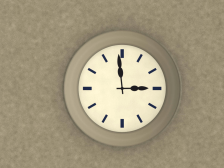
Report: 2 h 59 min
